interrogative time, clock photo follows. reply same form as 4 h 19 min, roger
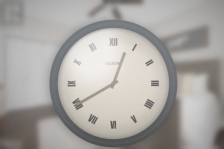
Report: 12 h 40 min
